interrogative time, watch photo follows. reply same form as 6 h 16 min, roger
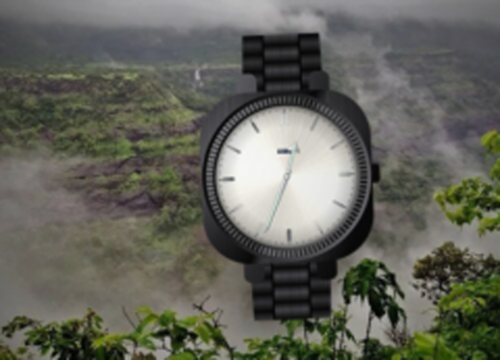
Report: 12 h 34 min
